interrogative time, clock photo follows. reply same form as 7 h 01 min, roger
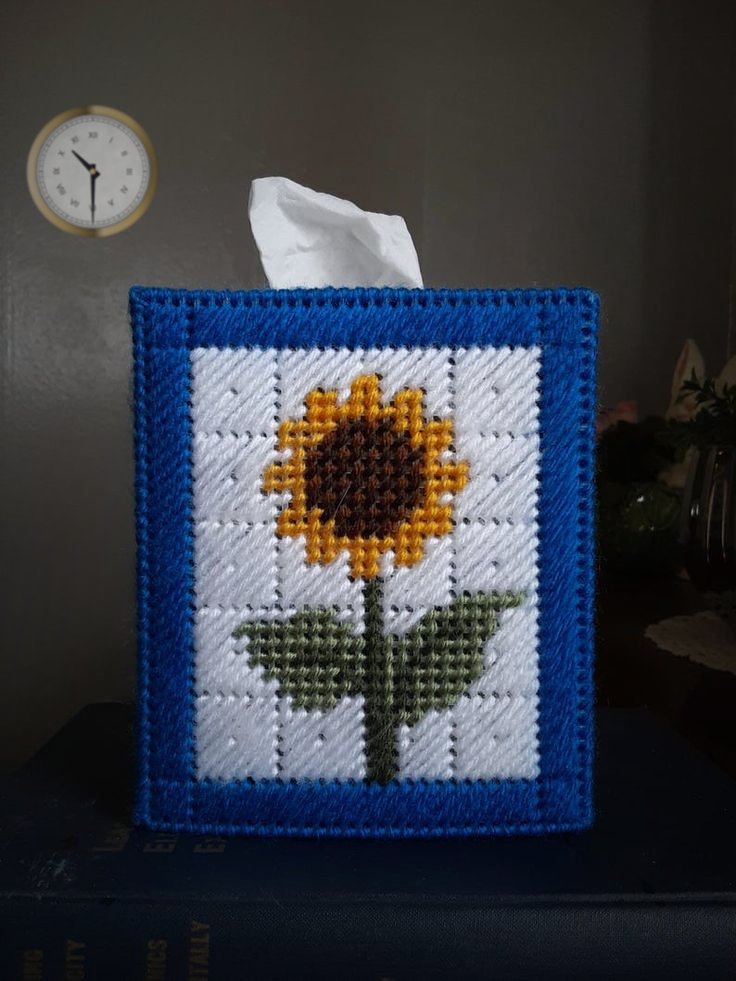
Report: 10 h 30 min
